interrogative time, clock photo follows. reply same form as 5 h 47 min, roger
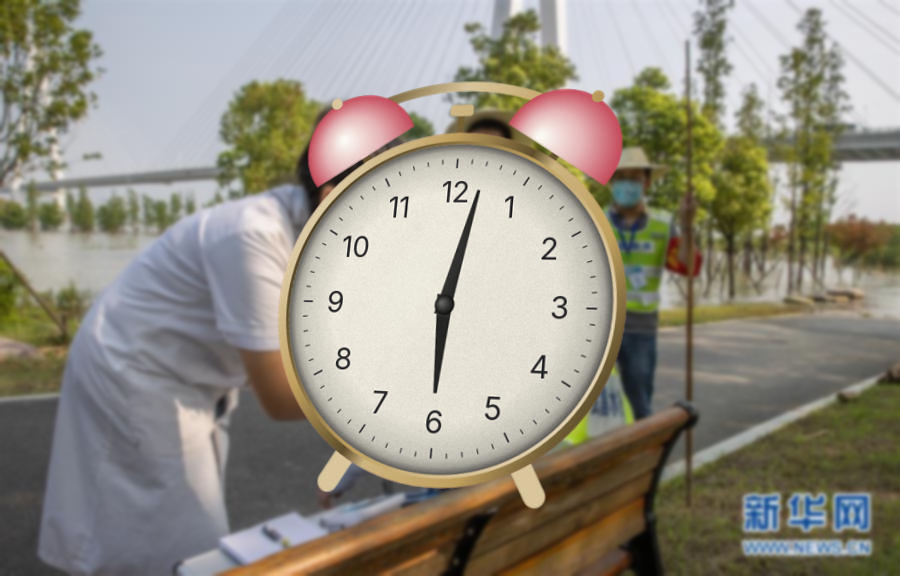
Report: 6 h 02 min
